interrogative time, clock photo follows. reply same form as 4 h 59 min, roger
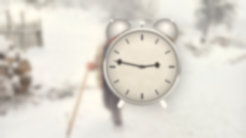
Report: 2 h 47 min
